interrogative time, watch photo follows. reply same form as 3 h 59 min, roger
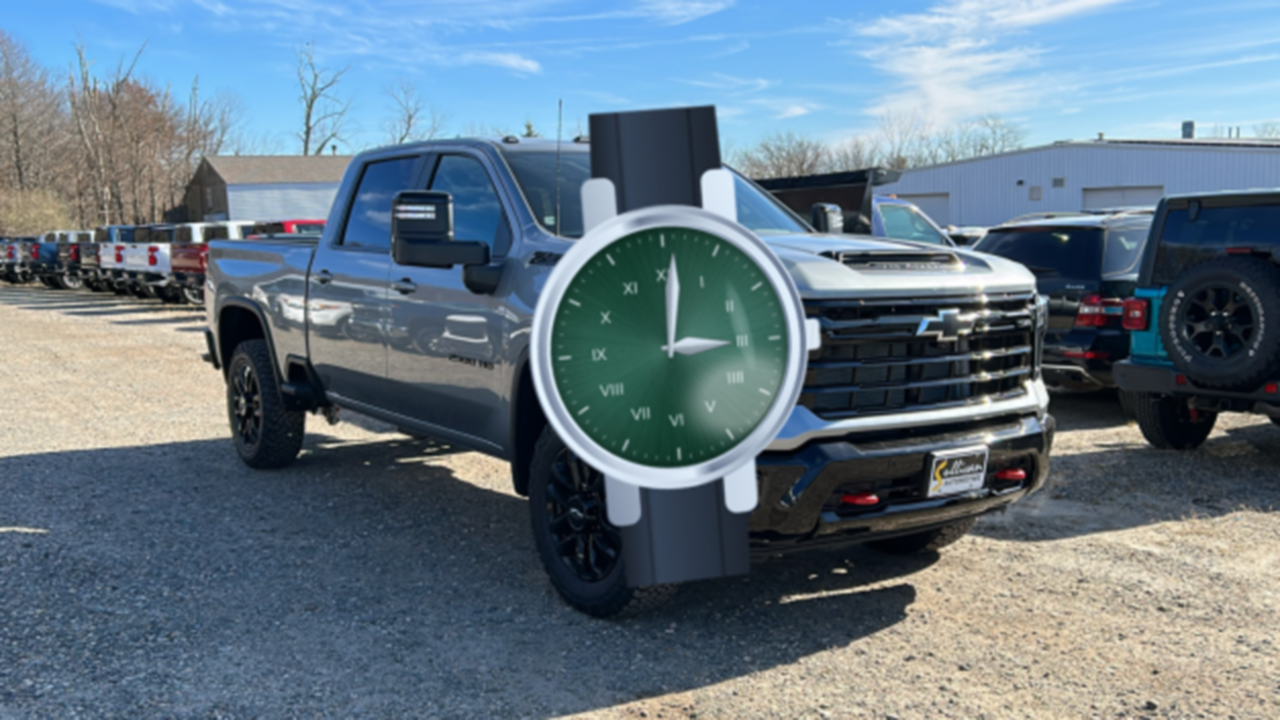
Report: 3 h 01 min
